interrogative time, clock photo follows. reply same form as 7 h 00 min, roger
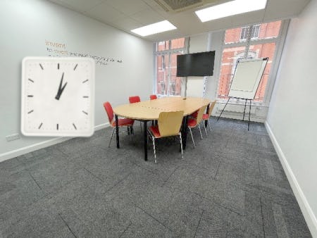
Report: 1 h 02 min
